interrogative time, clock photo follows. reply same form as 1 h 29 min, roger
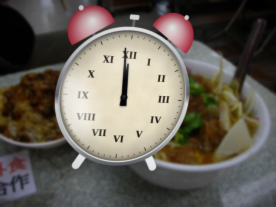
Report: 11 h 59 min
